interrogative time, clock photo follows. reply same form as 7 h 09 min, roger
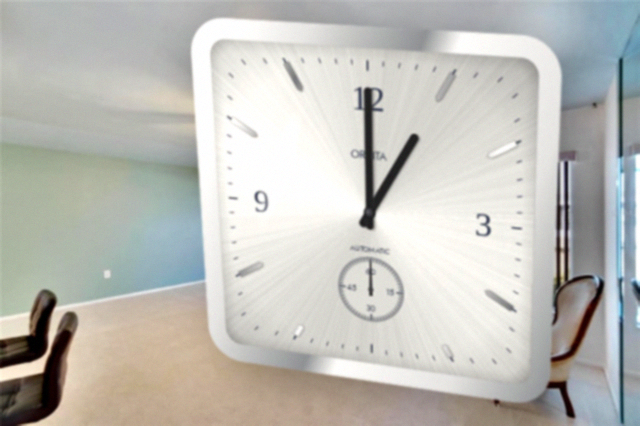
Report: 1 h 00 min
